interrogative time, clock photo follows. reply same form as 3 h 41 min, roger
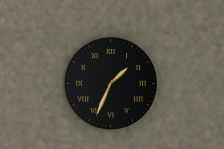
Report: 1 h 34 min
